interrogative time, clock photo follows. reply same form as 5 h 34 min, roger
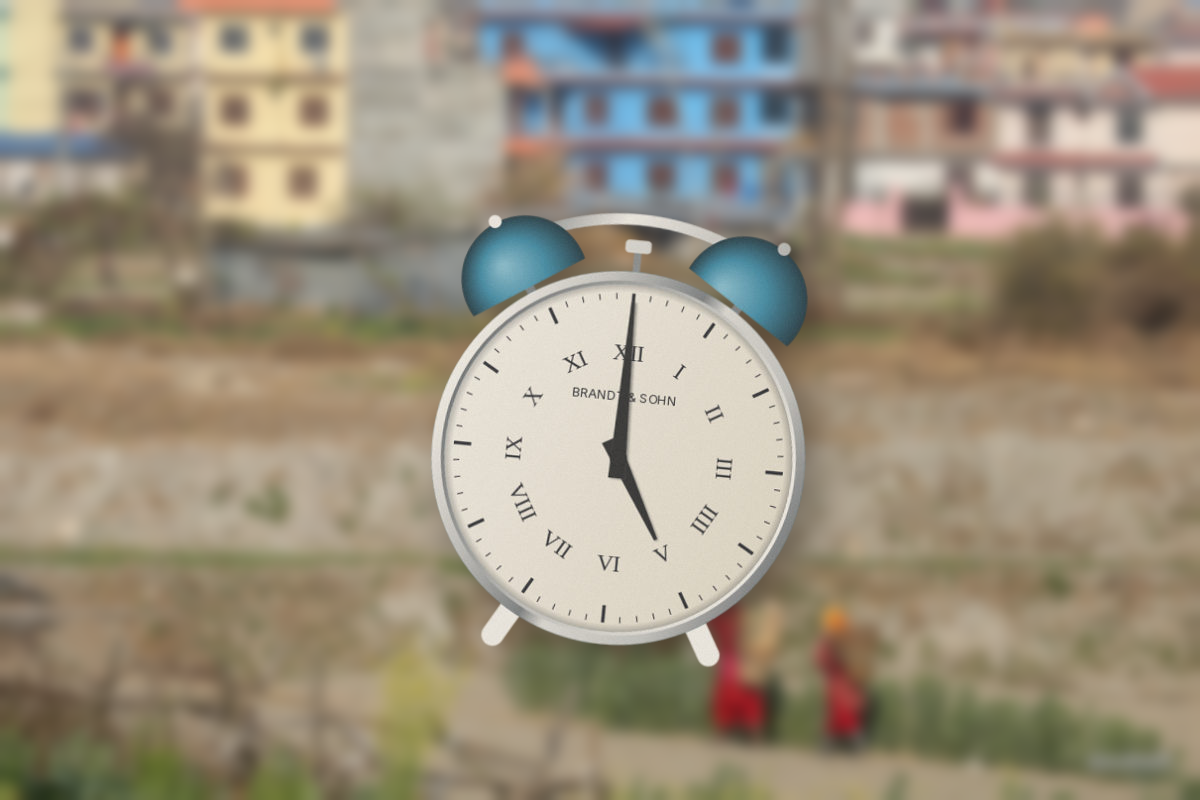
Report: 5 h 00 min
